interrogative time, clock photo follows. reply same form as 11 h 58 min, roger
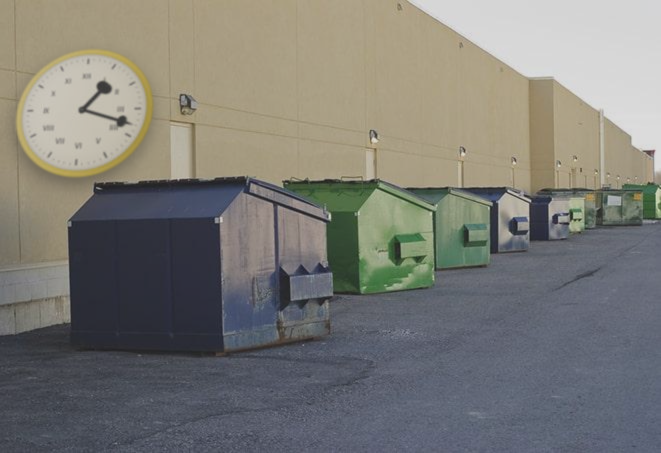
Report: 1 h 18 min
